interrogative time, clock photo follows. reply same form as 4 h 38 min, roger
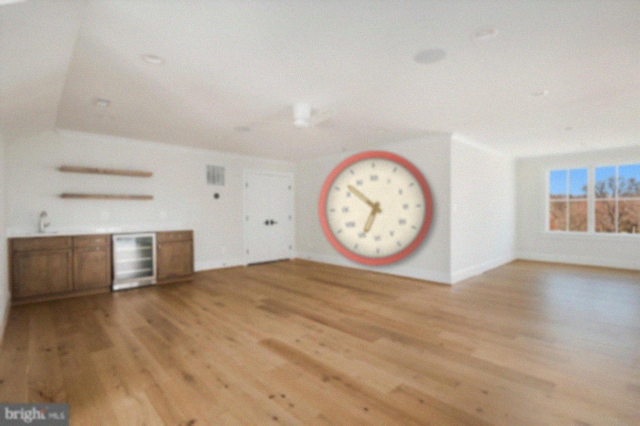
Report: 6 h 52 min
